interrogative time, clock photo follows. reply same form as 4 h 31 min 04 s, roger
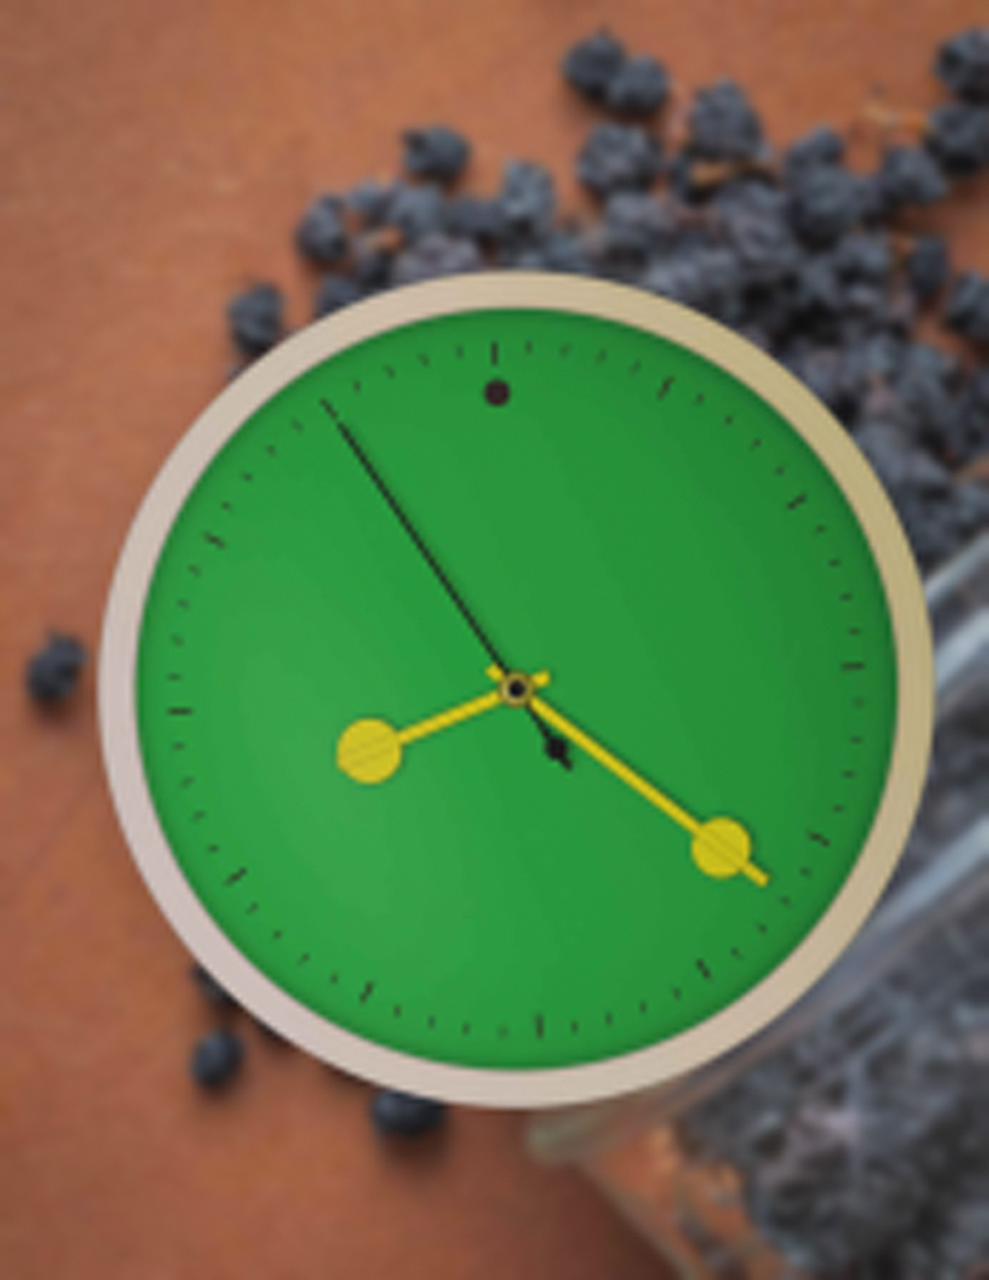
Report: 8 h 21 min 55 s
